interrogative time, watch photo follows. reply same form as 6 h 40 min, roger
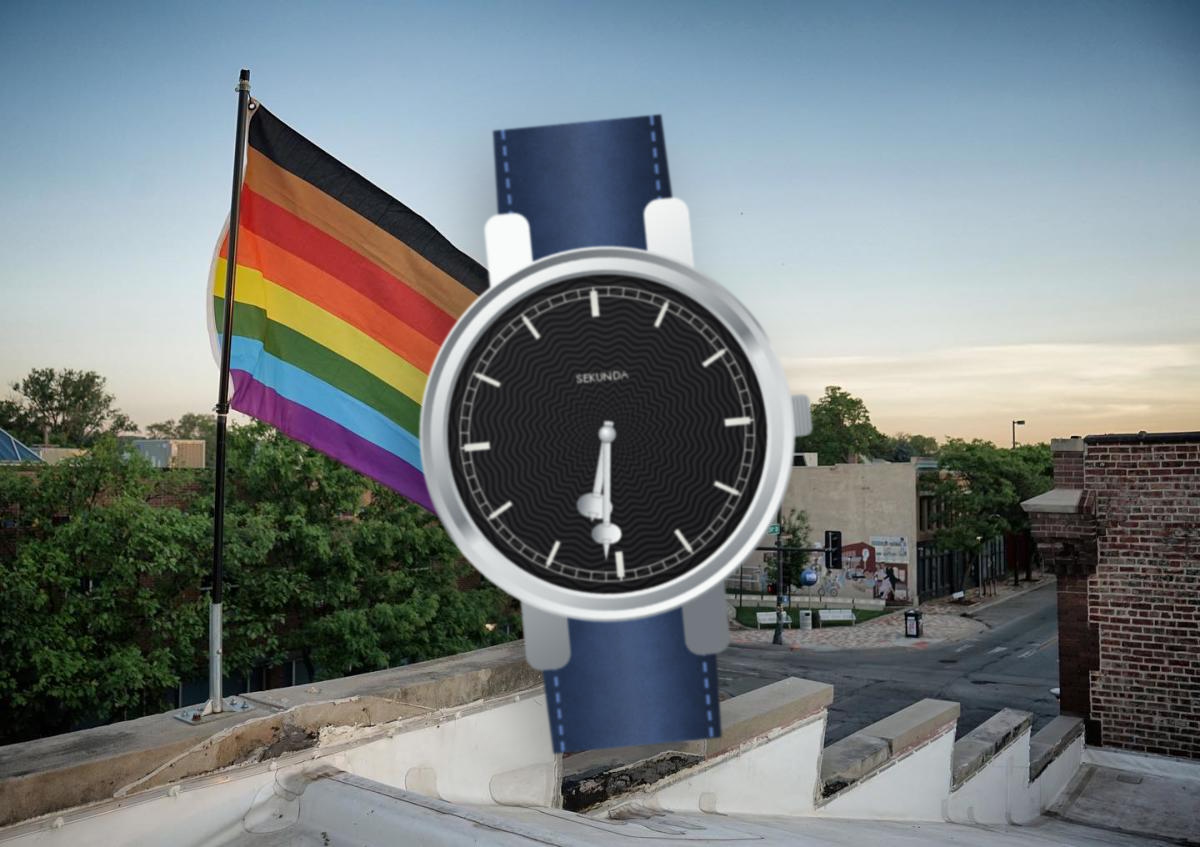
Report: 6 h 31 min
